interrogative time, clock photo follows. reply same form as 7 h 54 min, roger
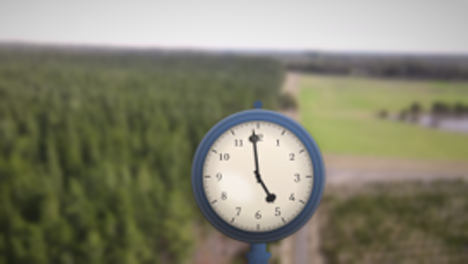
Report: 4 h 59 min
